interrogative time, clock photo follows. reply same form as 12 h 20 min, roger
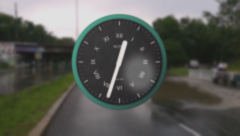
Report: 12 h 33 min
